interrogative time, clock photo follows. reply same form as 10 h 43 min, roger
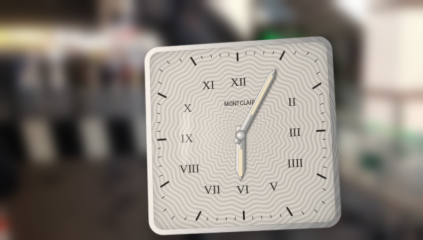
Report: 6 h 05 min
